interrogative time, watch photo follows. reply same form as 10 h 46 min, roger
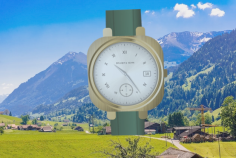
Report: 10 h 24 min
